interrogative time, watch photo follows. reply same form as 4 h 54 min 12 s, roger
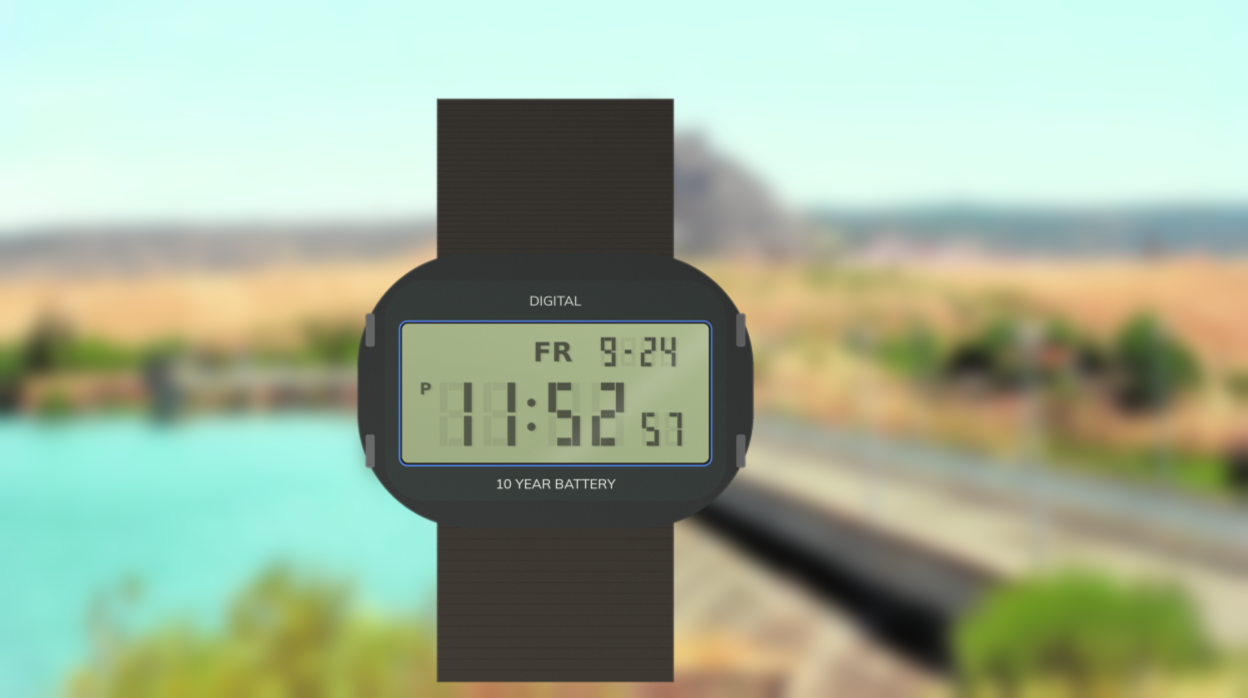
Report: 11 h 52 min 57 s
